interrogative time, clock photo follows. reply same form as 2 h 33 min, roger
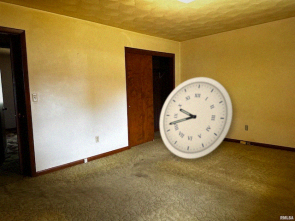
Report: 9 h 42 min
